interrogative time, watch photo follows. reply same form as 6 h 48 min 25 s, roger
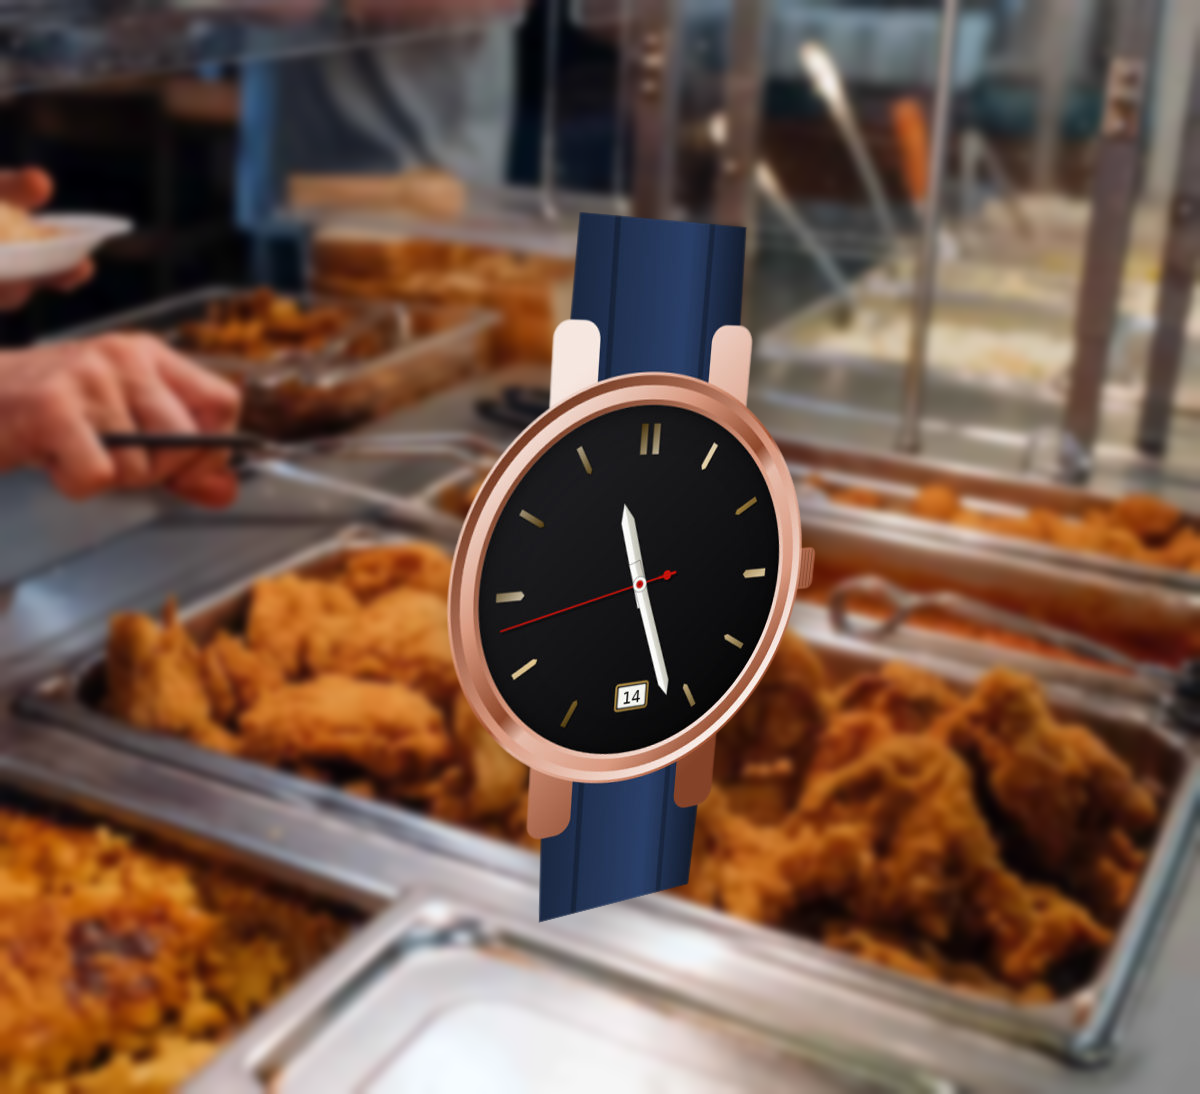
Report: 11 h 26 min 43 s
